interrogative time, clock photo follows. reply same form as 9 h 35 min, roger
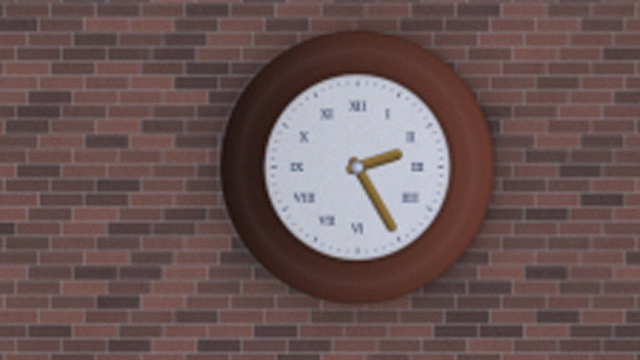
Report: 2 h 25 min
